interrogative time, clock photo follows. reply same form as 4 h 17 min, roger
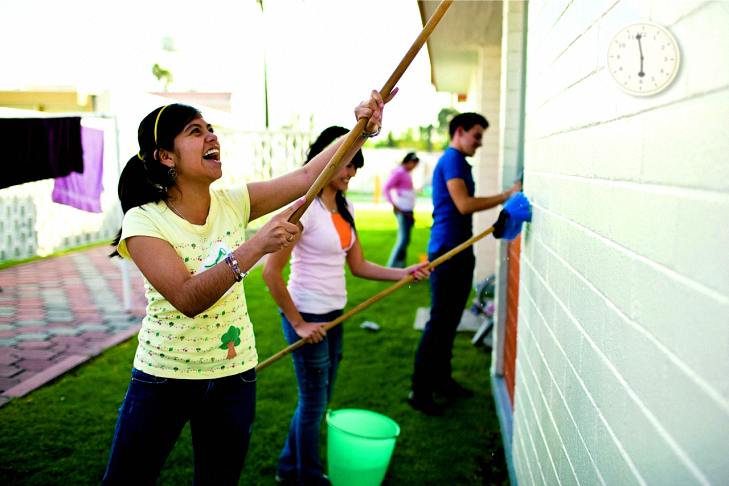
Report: 5 h 58 min
